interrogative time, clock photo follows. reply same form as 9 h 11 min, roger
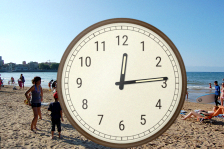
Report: 12 h 14 min
